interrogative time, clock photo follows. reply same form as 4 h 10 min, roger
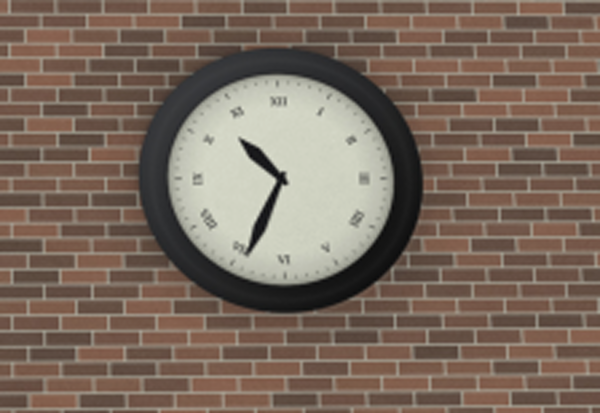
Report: 10 h 34 min
